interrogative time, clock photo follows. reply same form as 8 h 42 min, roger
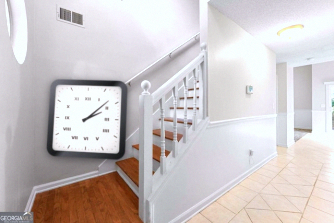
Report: 2 h 08 min
